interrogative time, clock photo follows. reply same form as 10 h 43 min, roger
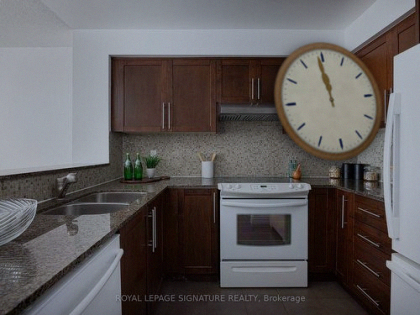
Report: 11 h 59 min
